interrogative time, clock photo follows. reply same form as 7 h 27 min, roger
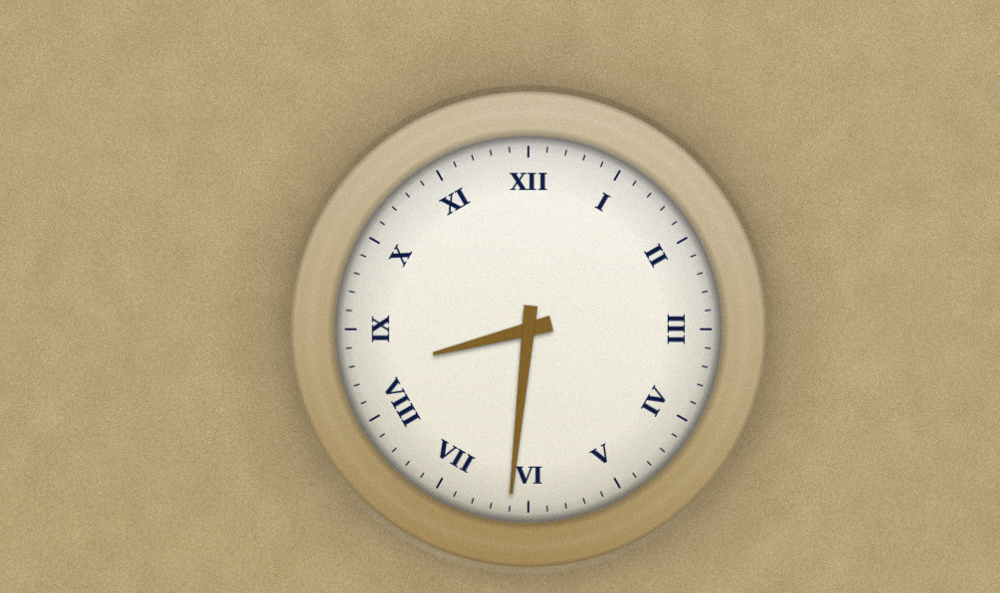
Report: 8 h 31 min
